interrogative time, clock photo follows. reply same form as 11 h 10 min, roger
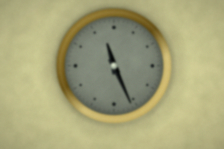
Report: 11 h 26 min
